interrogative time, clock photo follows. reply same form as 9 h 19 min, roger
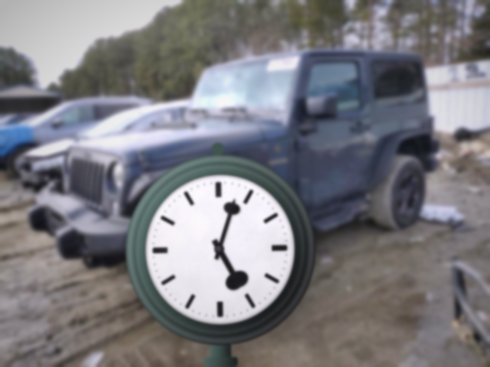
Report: 5 h 03 min
